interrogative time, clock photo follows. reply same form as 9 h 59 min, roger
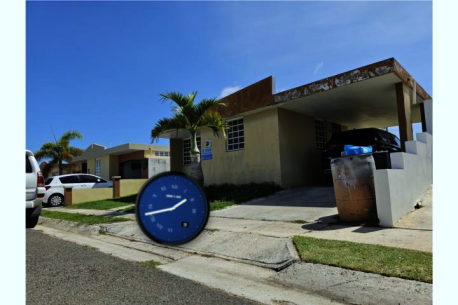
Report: 1 h 42 min
